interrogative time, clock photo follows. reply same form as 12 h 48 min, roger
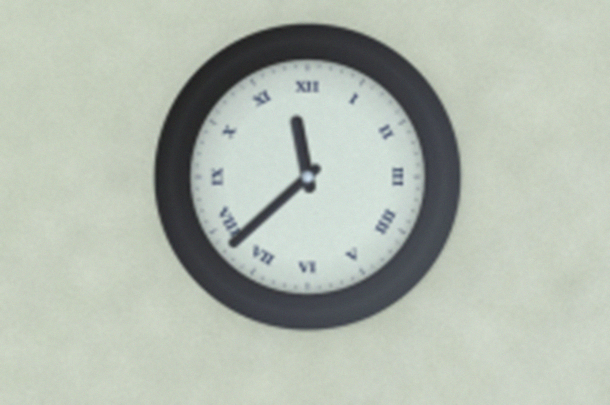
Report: 11 h 38 min
